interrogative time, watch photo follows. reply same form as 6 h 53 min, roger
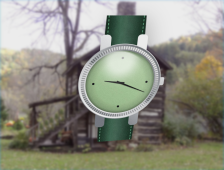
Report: 9 h 19 min
